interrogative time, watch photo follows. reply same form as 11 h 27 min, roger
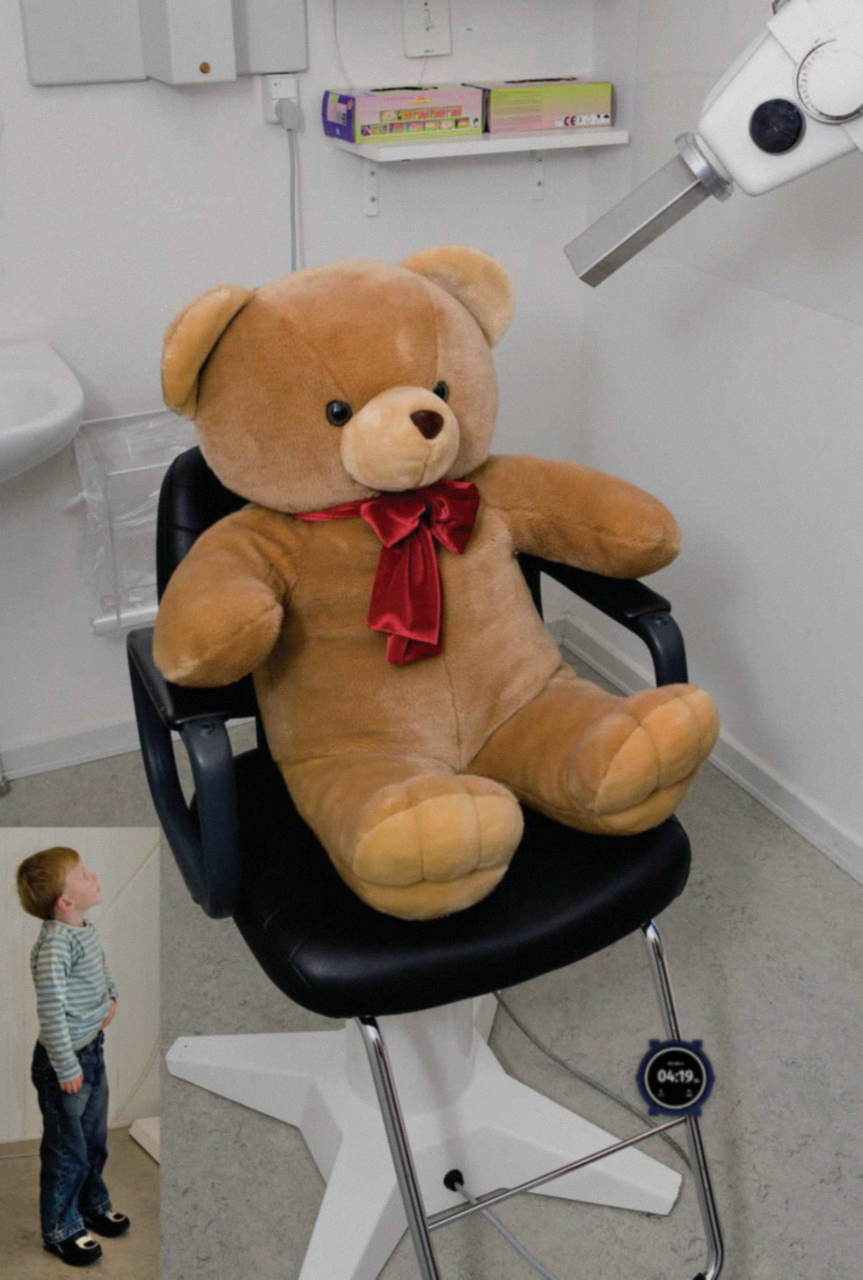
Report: 4 h 19 min
